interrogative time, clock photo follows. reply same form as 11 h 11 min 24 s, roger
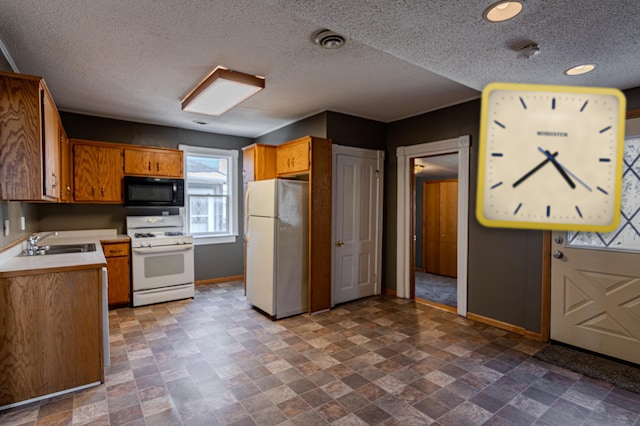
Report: 4 h 38 min 21 s
